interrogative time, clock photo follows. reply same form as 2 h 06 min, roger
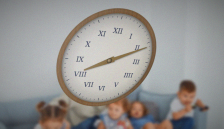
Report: 8 h 11 min
